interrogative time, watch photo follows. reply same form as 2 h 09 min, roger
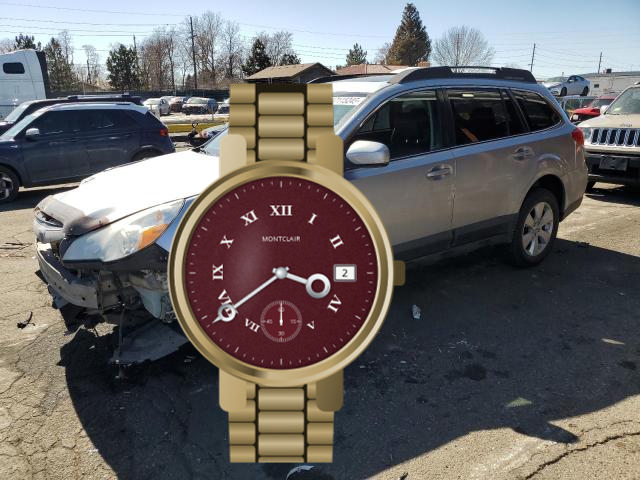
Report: 3 h 39 min
